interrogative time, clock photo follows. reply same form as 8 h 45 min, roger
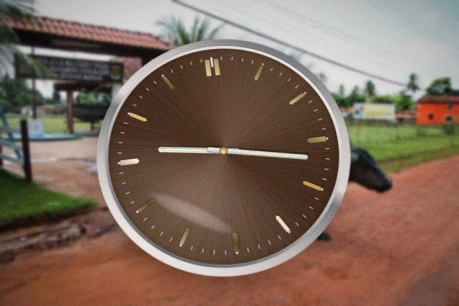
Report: 9 h 17 min
